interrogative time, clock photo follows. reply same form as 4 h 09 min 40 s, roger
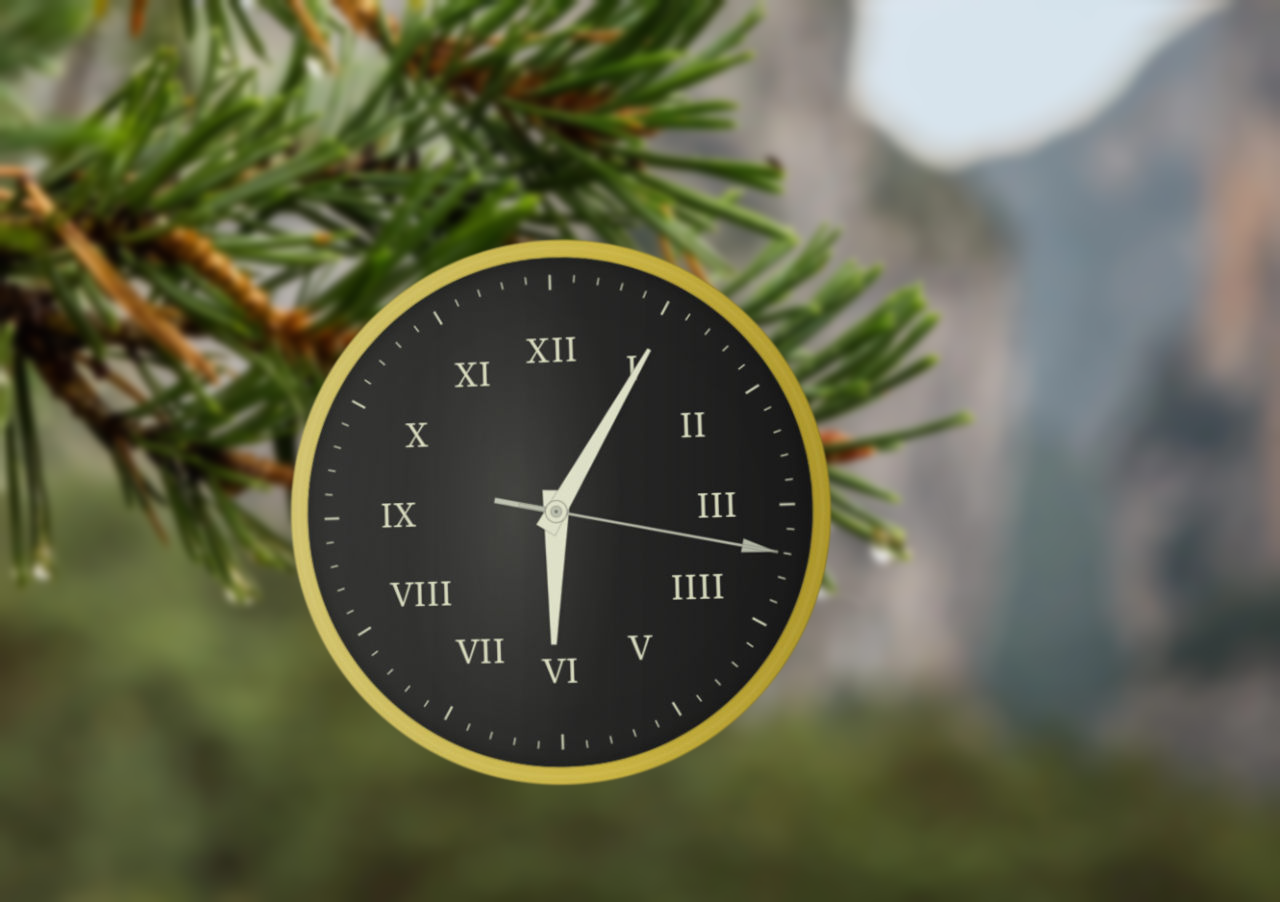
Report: 6 h 05 min 17 s
